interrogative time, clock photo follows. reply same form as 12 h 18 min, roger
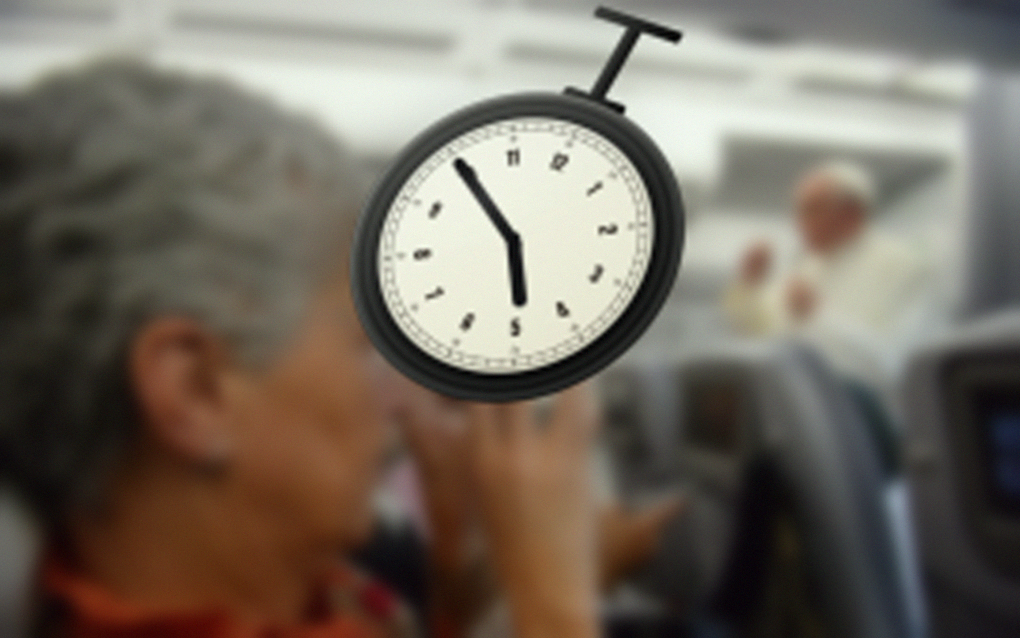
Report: 4 h 50 min
